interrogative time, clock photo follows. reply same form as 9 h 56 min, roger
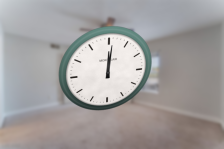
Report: 12 h 01 min
